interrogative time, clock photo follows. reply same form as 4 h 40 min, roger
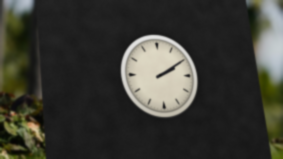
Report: 2 h 10 min
